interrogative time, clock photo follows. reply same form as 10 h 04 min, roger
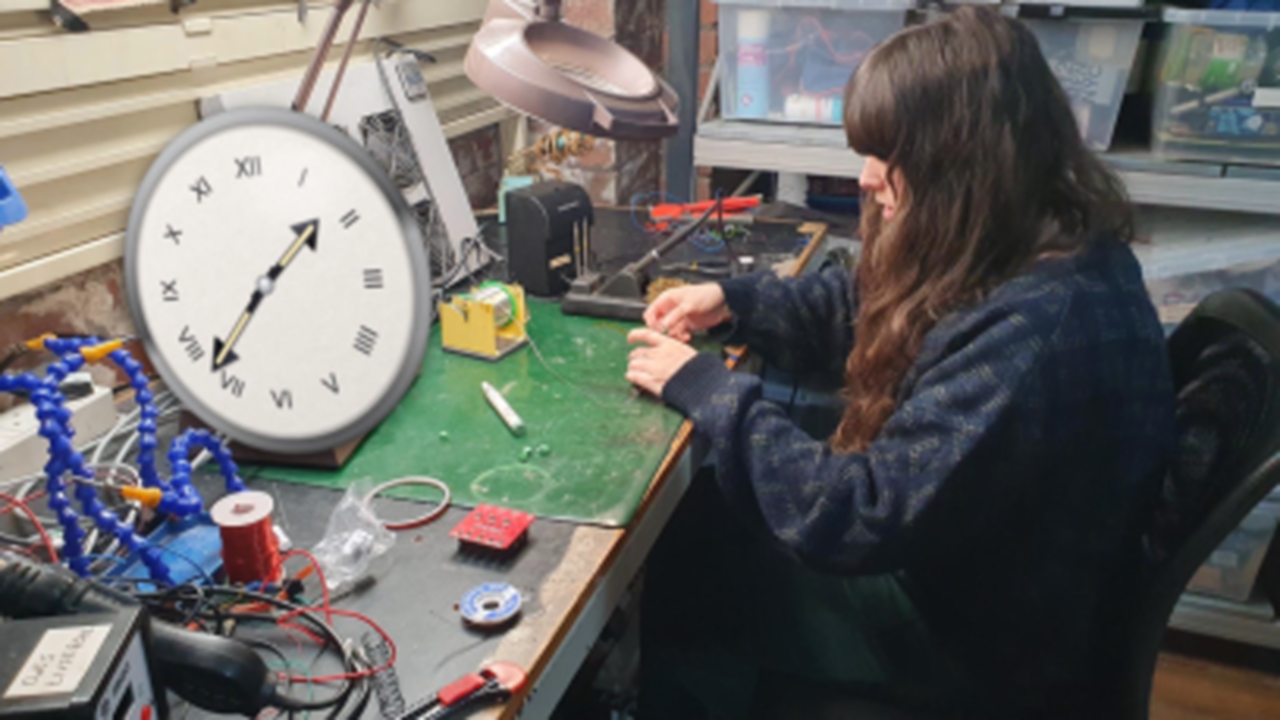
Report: 1 h 37 min
